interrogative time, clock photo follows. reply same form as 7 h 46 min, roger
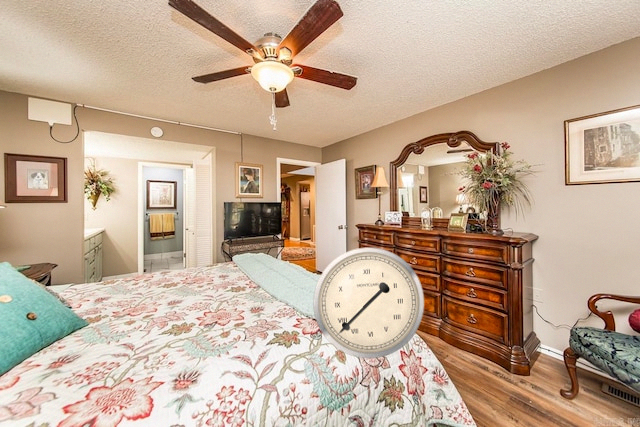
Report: 1 h 38 min
